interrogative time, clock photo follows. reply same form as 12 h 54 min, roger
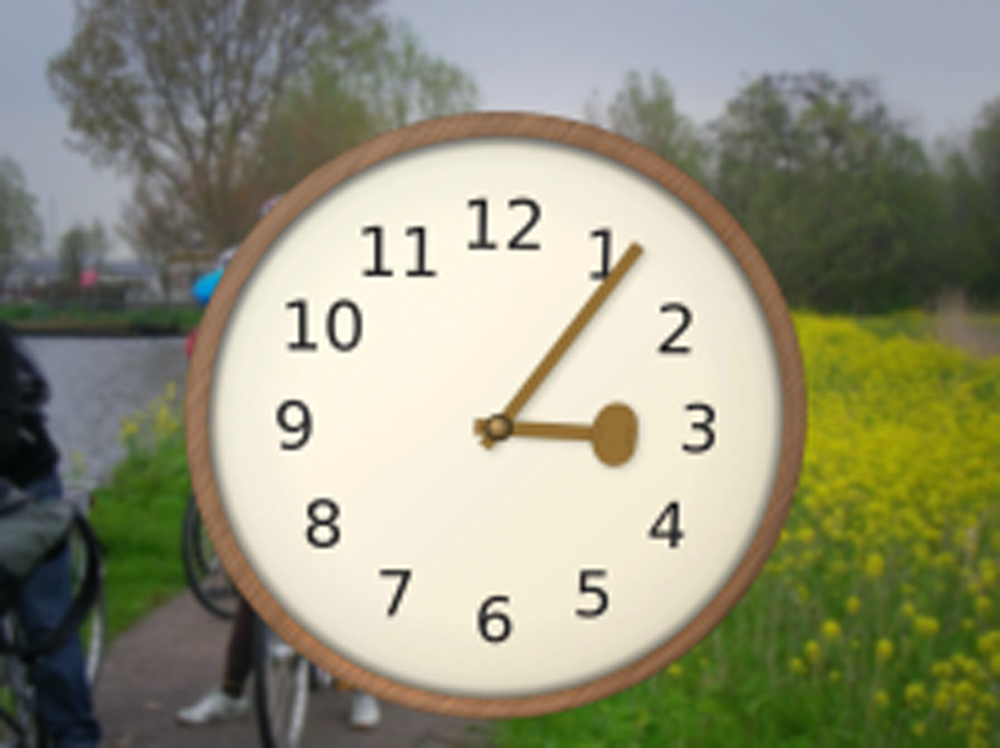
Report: 3 h 06 min
